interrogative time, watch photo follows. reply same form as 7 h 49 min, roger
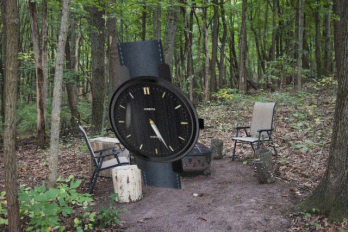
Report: 5 h 26 min
